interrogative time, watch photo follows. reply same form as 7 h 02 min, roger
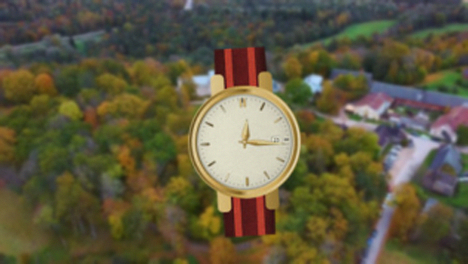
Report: 12 h 16 min
